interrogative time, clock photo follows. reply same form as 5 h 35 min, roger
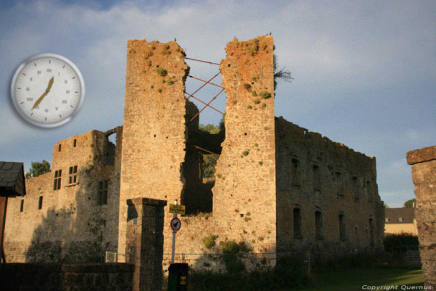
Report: 12 h 36 min
